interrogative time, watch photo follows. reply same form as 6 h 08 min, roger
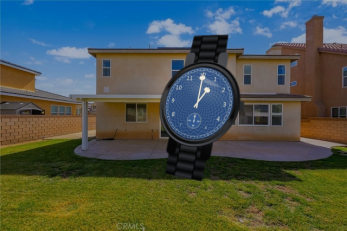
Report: 1 h 00 min
